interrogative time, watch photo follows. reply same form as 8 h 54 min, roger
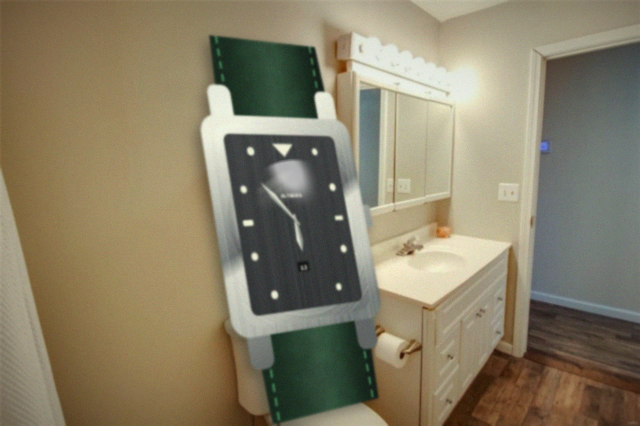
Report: 5 h 53 min
